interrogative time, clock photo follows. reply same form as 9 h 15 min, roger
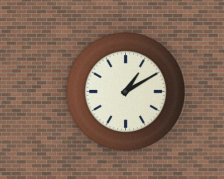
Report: 1 h 10 min
